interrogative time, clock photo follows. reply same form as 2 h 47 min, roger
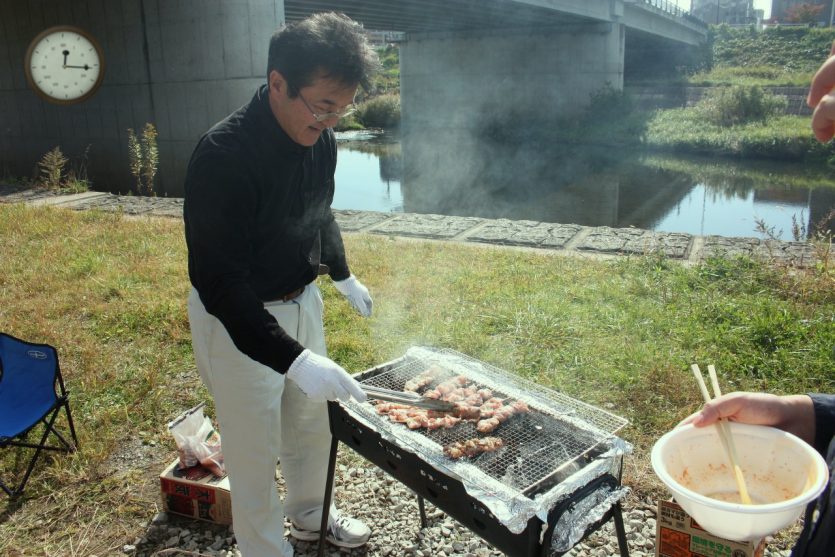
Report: 12 h 16 min
